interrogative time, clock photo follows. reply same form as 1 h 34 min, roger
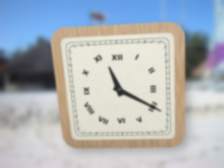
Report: 11 h 20 min
